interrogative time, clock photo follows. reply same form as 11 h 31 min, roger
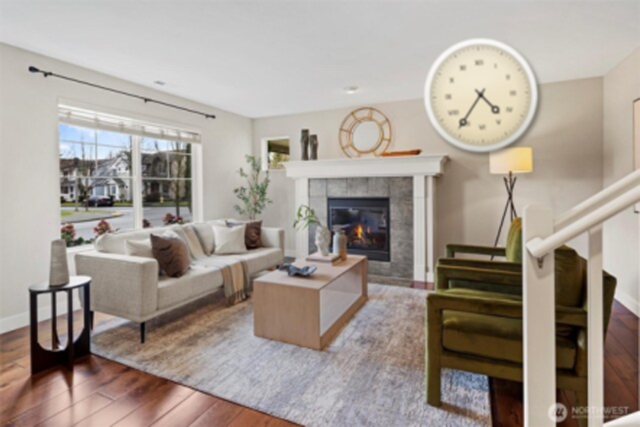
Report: 4 h 36 min
